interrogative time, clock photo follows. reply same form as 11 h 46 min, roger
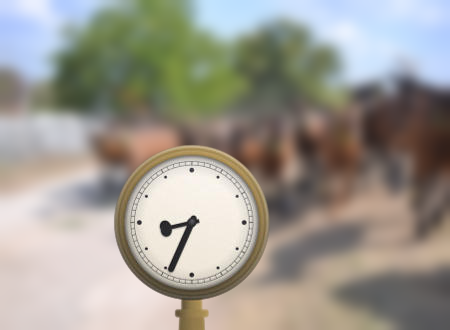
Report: 8 h 34 min
